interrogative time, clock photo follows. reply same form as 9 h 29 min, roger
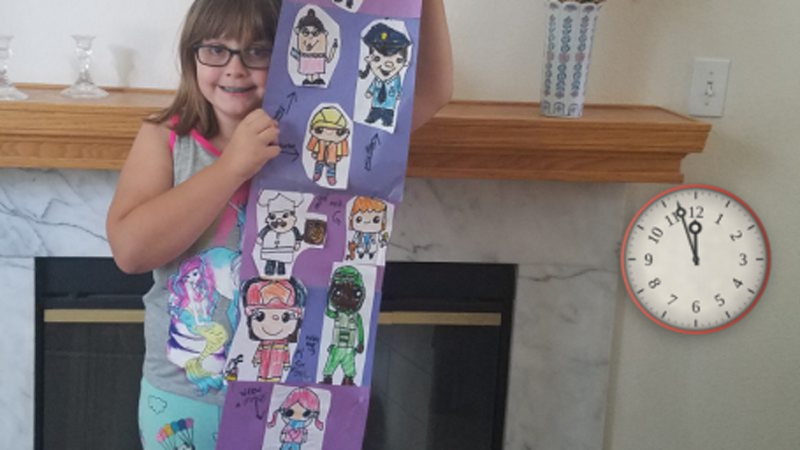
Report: 11 h 57 min
